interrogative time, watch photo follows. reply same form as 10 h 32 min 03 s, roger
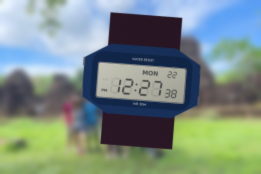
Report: 12 h 27 min 38 s
